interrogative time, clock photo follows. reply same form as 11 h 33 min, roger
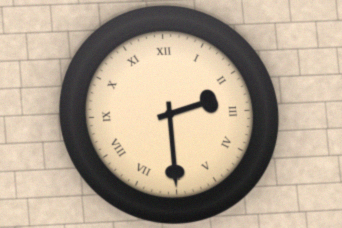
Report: 2 h 30 min
